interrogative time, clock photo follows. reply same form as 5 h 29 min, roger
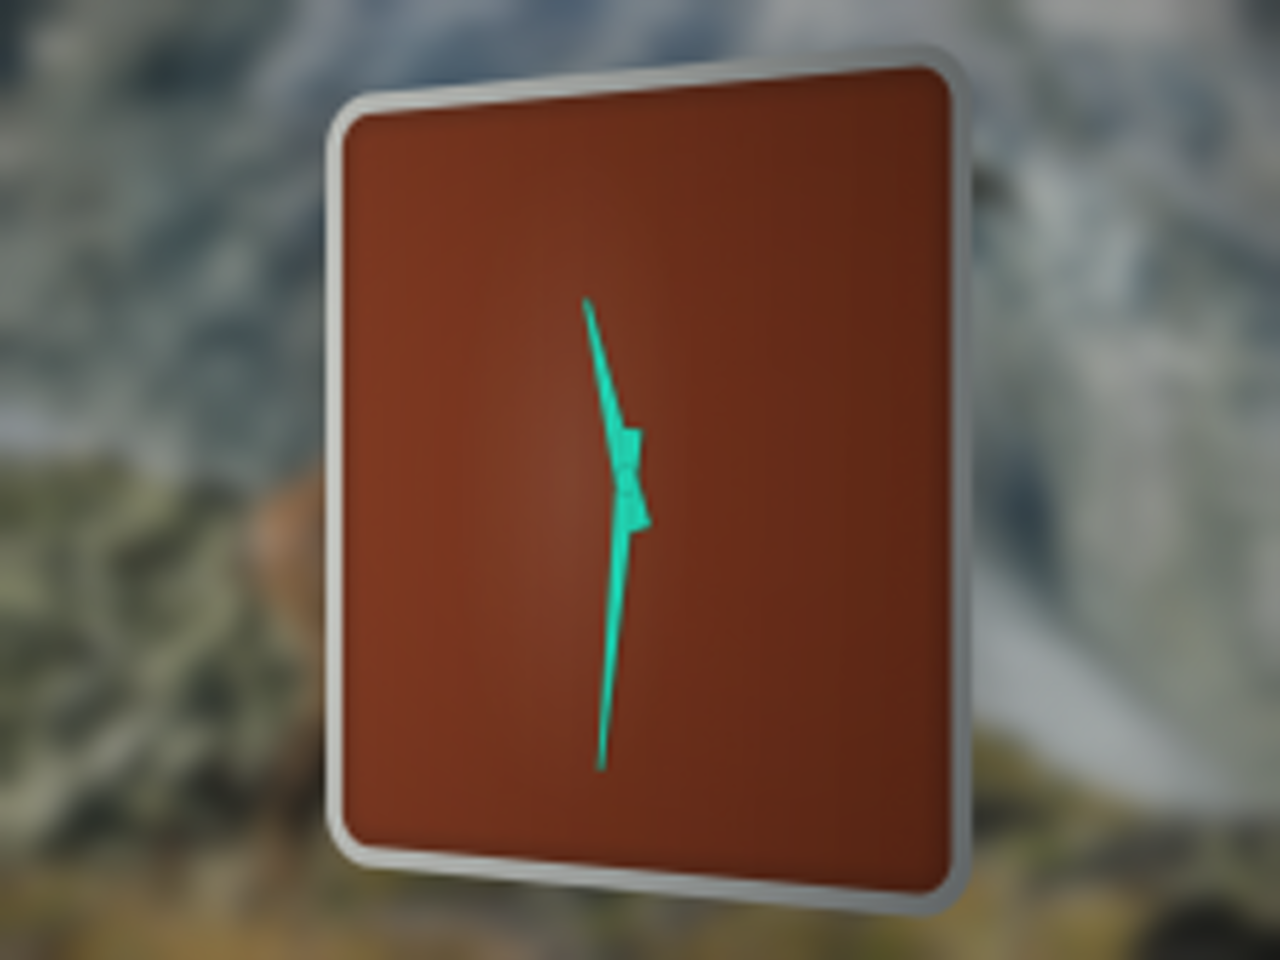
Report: 11 h 31 min
